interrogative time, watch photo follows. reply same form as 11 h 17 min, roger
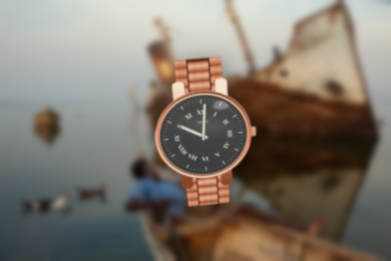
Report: 10 h 01 min
